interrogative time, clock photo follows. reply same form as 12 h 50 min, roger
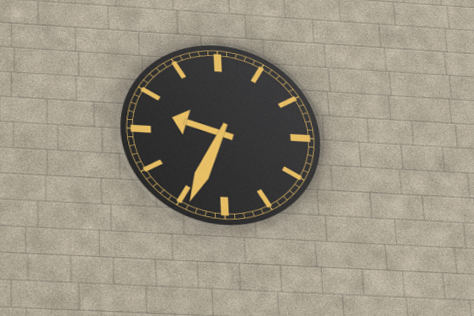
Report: 9 h 34 min
